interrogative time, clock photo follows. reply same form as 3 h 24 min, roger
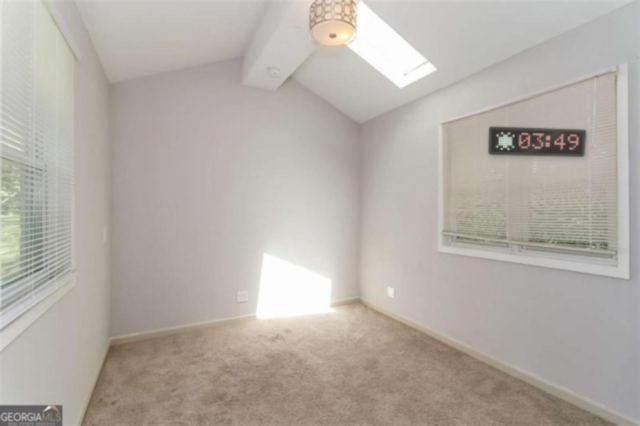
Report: 3 h 49 min
